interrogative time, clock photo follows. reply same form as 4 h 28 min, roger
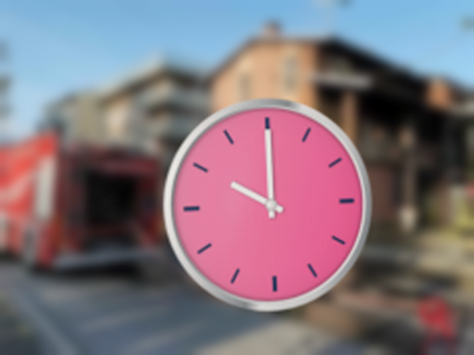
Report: 10 h 00 min
